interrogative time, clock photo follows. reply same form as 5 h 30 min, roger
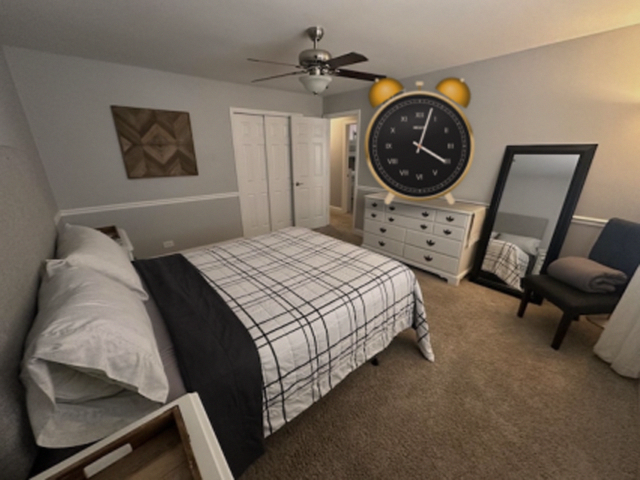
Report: 4 h 03 min
